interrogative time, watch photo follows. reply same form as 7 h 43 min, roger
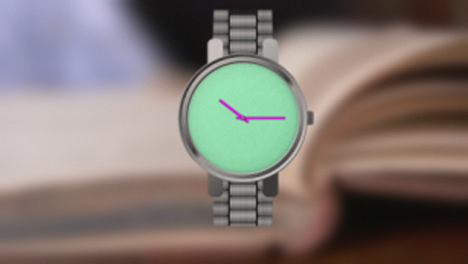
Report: 10 h 15 min
